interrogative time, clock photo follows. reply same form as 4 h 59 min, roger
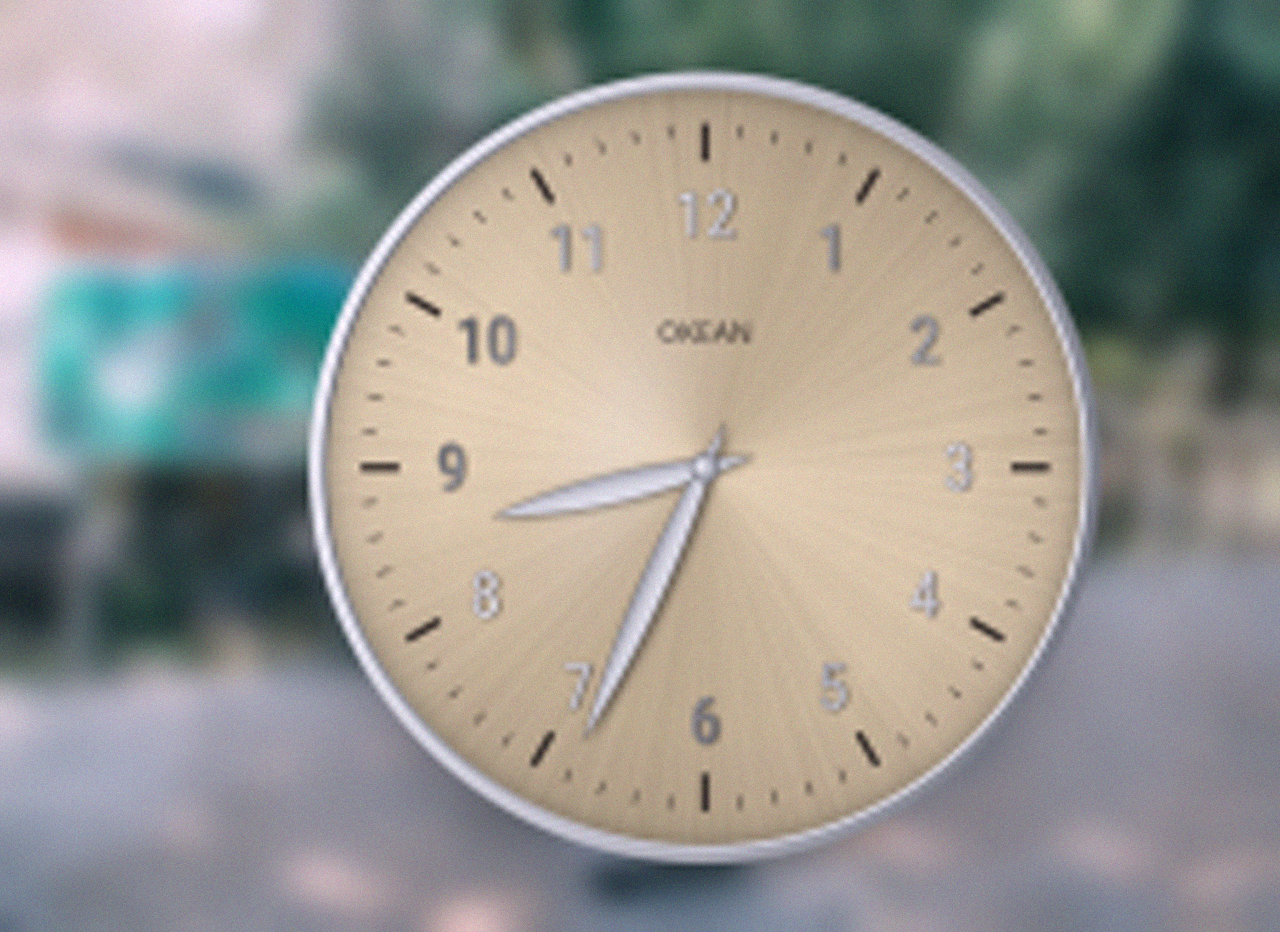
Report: 8 h 34 min
